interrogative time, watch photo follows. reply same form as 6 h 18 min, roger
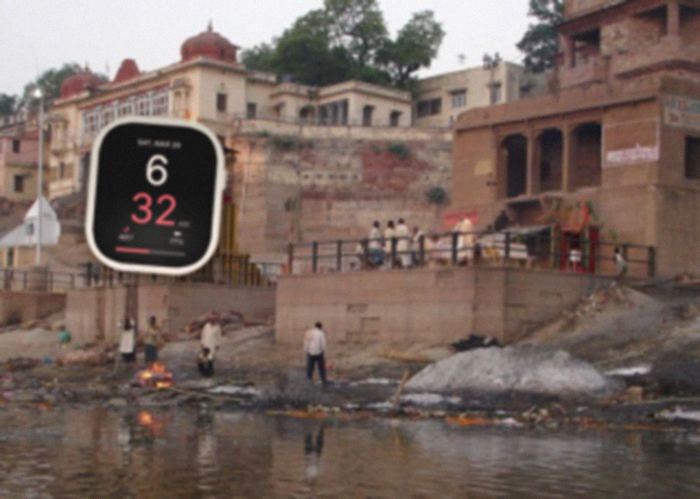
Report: 6 h 32 min
